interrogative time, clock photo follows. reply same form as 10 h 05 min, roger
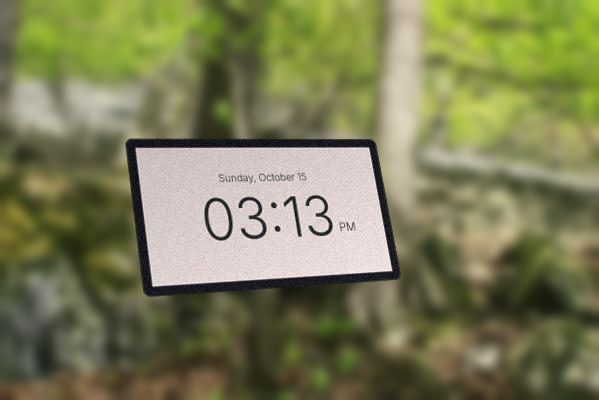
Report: 3 h 13 min
